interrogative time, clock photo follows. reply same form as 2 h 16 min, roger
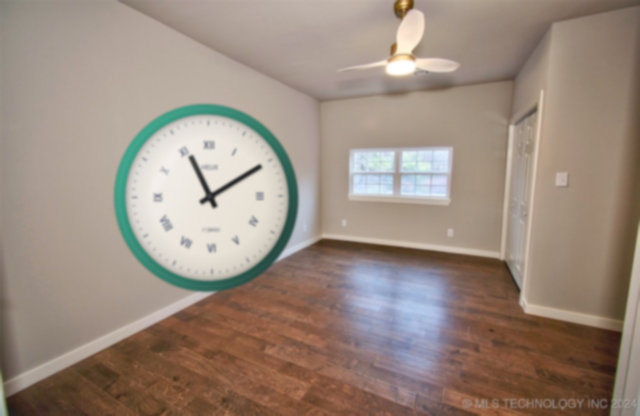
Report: 11 h 10 min
